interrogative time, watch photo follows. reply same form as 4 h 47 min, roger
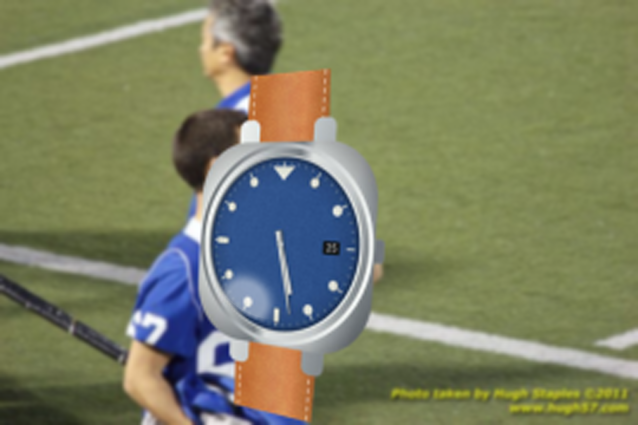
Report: 5 h 28 min
